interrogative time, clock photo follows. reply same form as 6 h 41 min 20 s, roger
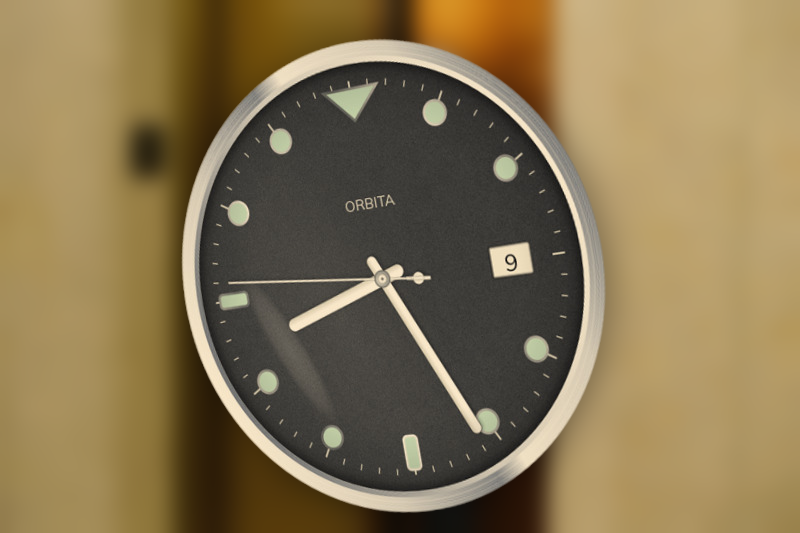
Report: 8 h 25 min 46 s
